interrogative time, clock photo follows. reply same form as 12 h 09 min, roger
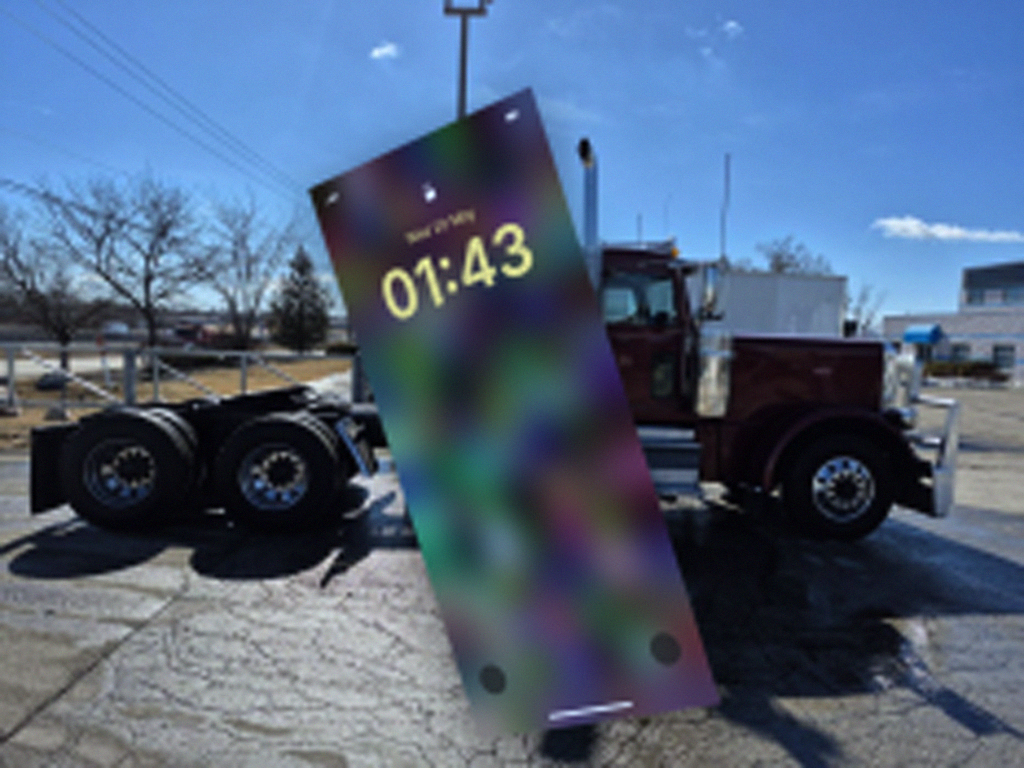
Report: 1 h 43 min
